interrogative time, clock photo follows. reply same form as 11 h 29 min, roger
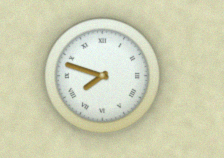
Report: 7 h 48 min
